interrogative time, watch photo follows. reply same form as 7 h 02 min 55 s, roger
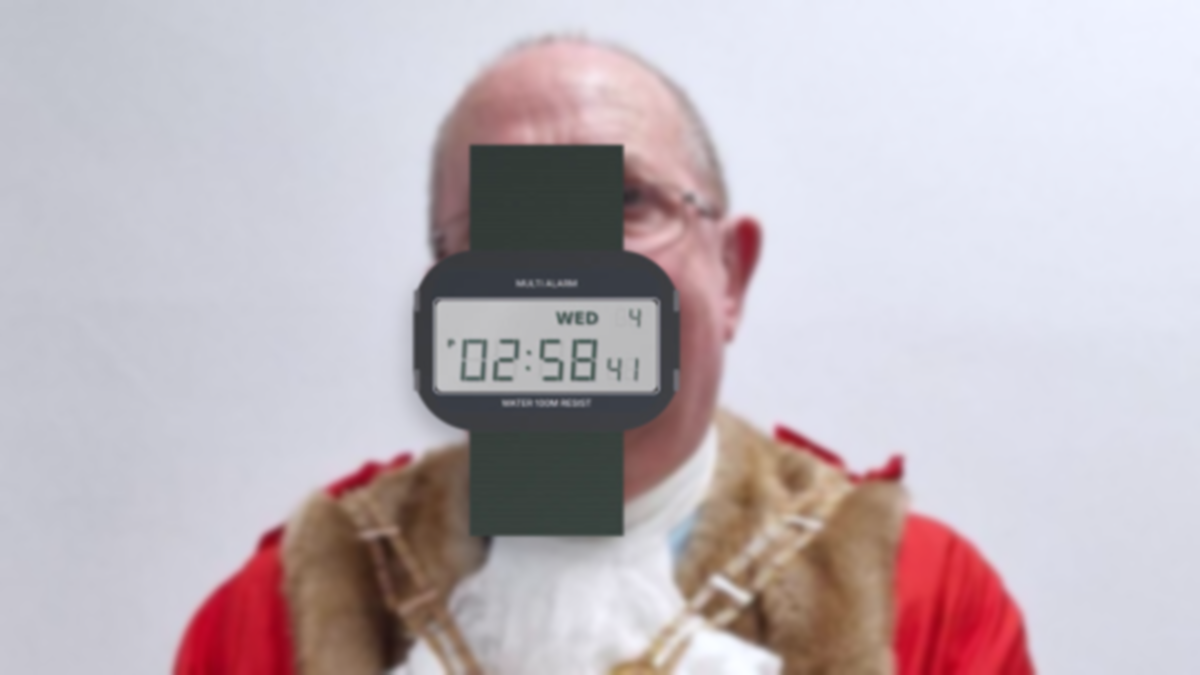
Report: 2 h 58 min 41 s
